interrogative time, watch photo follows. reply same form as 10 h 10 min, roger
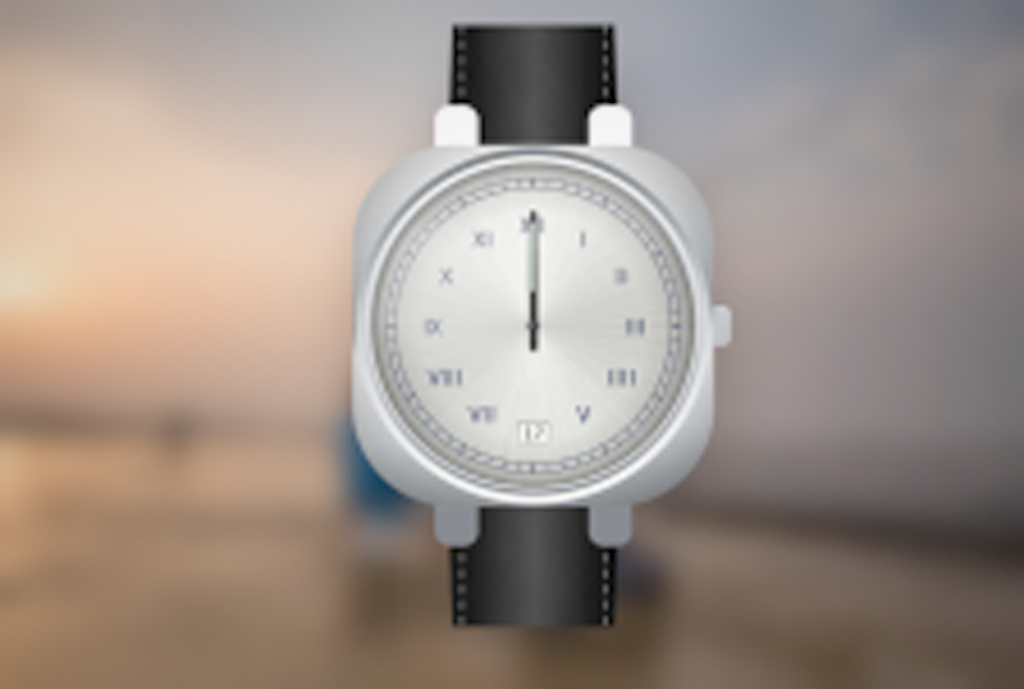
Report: 12 h 00 min
